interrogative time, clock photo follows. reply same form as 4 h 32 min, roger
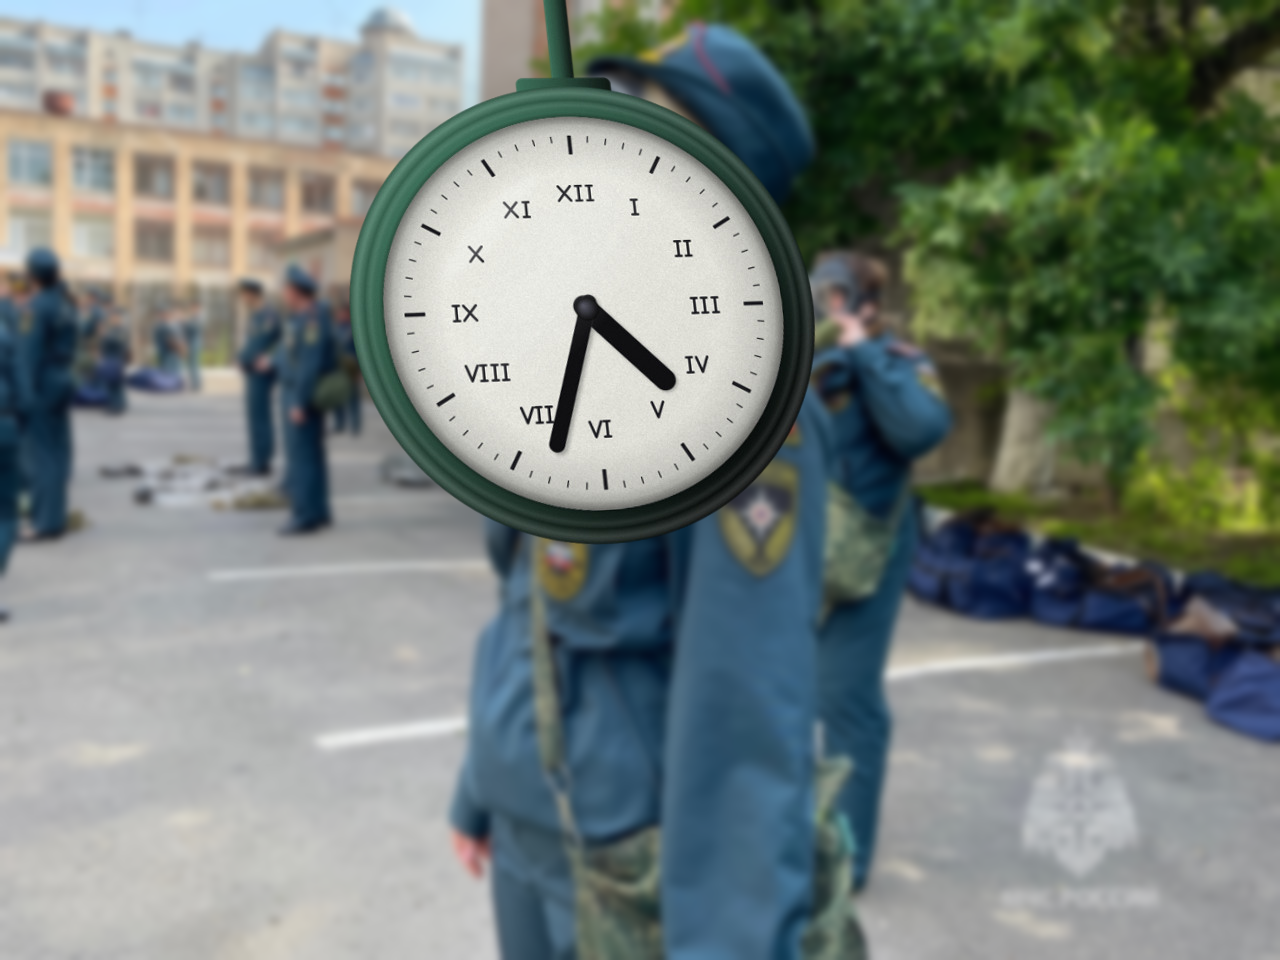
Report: 4 h 33 min
